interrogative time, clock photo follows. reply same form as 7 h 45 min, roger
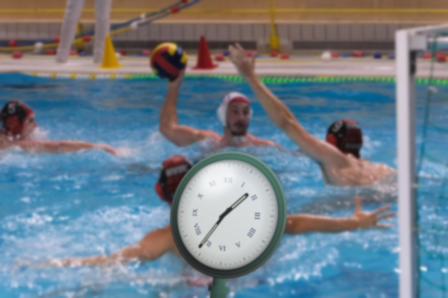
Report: 1 h 36 min
